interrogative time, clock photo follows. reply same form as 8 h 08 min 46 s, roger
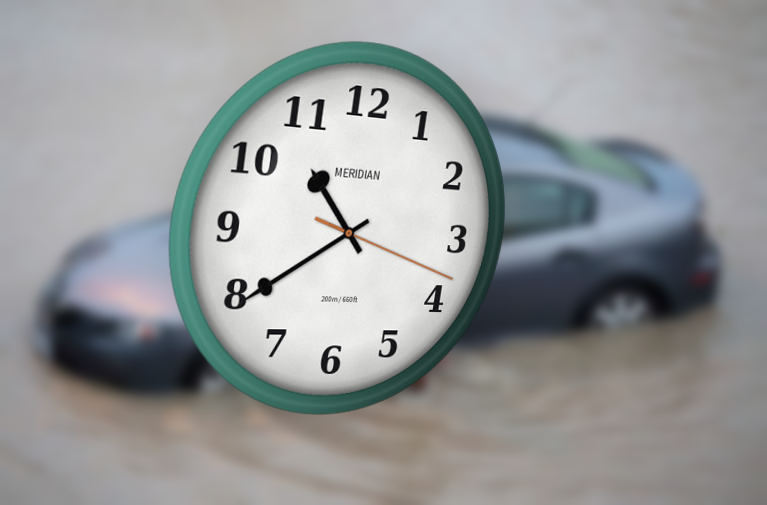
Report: 10 h 39 min 18 s
